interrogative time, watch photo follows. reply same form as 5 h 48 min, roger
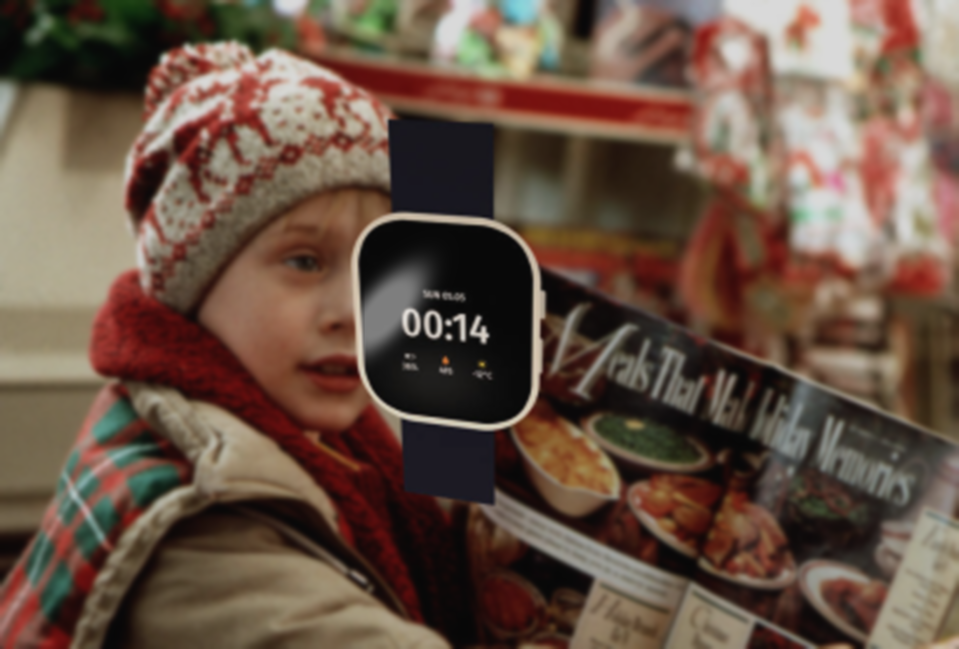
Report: 0 h 14 min
